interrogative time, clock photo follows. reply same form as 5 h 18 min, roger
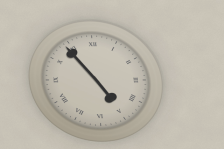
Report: 4 h 54 min
